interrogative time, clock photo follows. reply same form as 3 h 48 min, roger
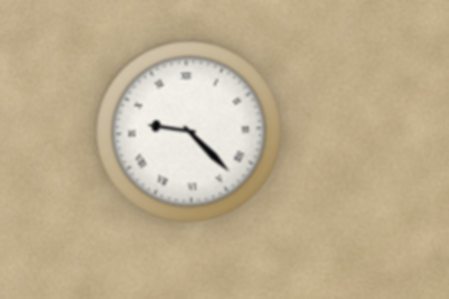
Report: 9 h 23 min
